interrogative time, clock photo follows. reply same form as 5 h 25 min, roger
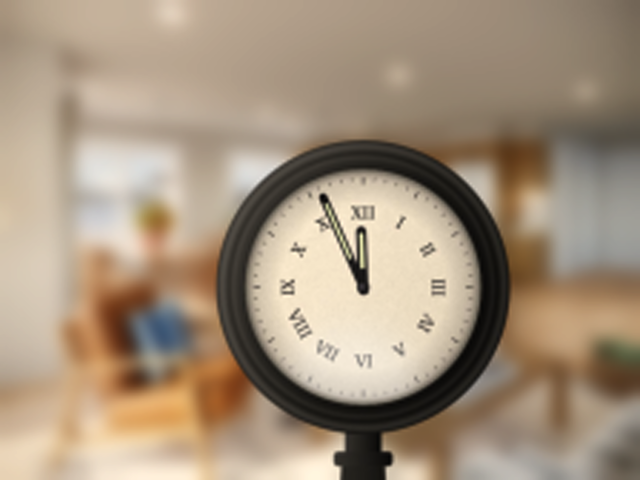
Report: 11 h 56 min
